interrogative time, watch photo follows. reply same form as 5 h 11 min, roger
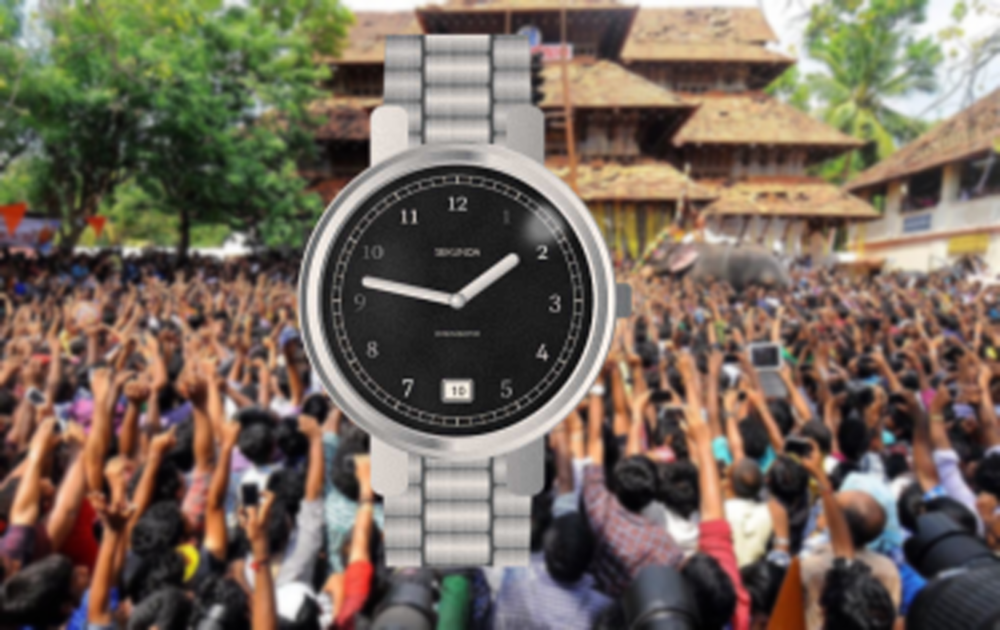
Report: 1 h 47 min
